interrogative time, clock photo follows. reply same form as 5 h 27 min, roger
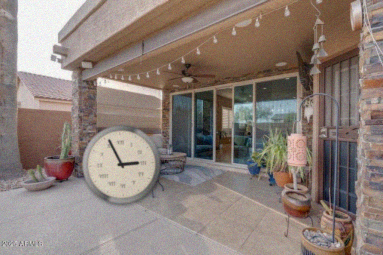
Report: 2 h 56 min
